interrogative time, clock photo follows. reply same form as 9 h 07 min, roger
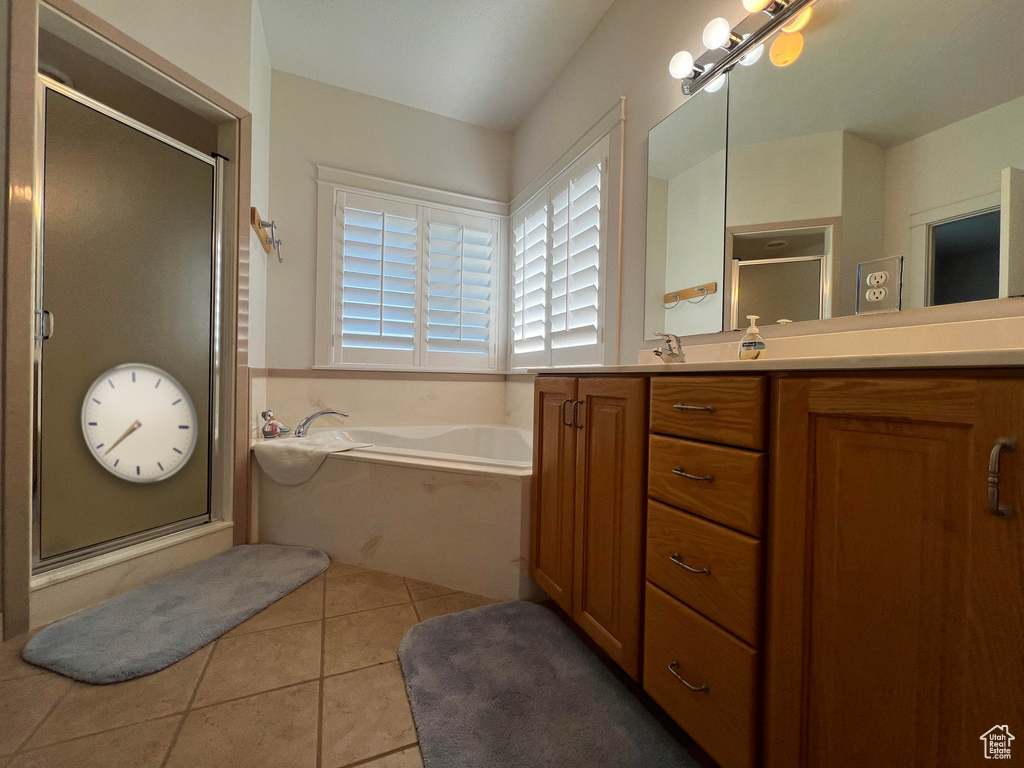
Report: 7 h 38 min
